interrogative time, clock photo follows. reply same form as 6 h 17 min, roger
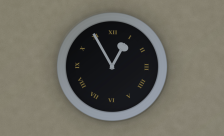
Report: 12 h 55 min
